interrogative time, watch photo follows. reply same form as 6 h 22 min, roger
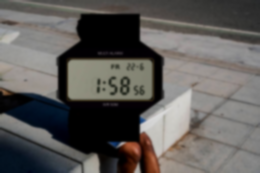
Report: 1 h 58 min
